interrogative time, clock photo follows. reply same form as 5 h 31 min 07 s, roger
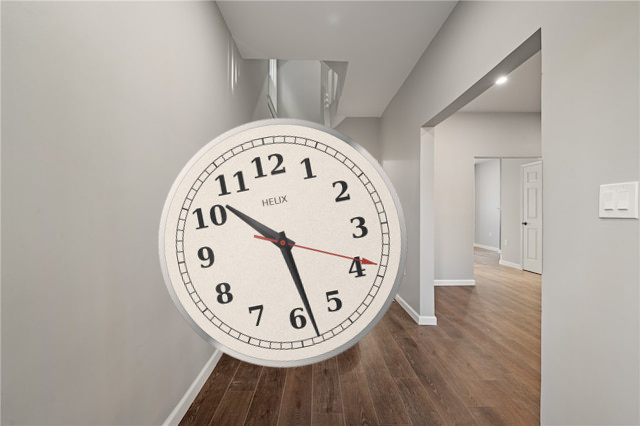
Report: 10 h 28 min 19 s
